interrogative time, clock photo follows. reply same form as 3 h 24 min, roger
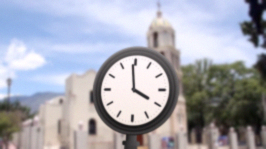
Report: 3 h 59 min
